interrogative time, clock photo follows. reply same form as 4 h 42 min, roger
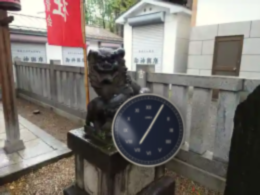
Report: 7 h 05 min
